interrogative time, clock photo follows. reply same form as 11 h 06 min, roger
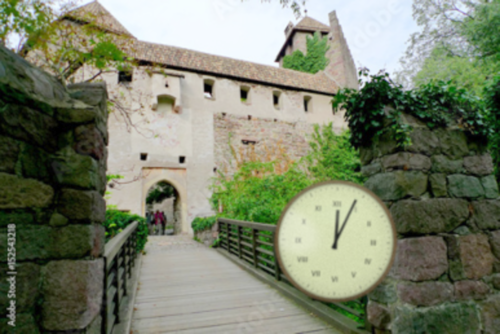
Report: 12 h 04 min
